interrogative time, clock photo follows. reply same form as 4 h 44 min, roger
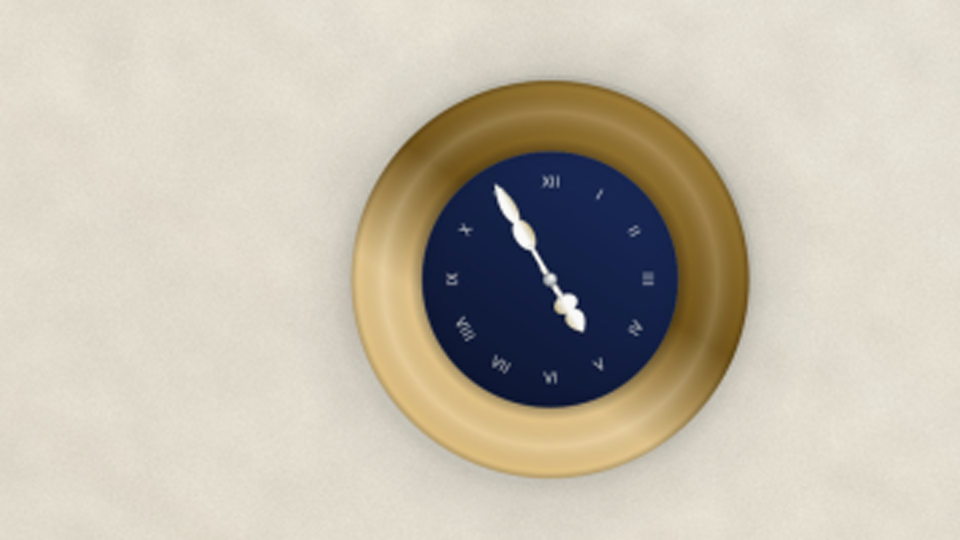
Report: 4 h 55 min
